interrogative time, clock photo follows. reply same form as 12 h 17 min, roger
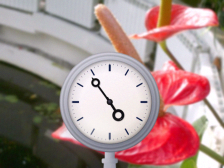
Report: 4 h 54 min
